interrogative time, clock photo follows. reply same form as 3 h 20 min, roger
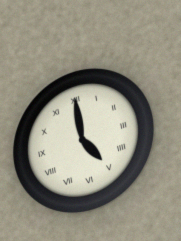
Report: 5 h 00 min
